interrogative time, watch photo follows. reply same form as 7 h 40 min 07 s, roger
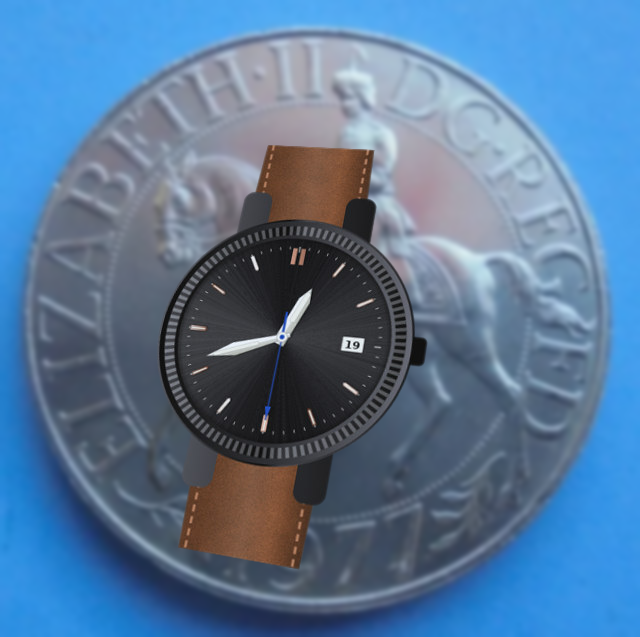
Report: 12 h 41 min 30 s
